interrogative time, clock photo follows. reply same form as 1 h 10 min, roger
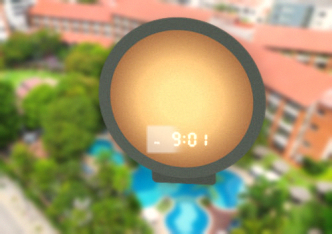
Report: 9 h 01 min
